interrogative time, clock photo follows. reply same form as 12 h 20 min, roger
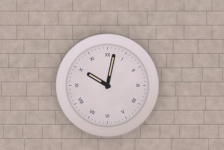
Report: 10 h 02 min
